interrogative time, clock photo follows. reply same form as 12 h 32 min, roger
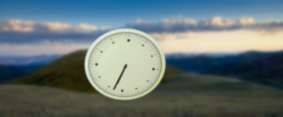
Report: 6 h 33 min
